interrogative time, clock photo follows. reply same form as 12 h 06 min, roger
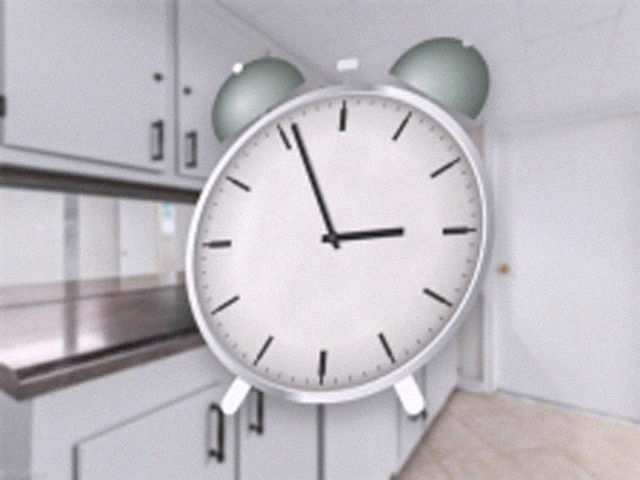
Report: 2 h 56 min
